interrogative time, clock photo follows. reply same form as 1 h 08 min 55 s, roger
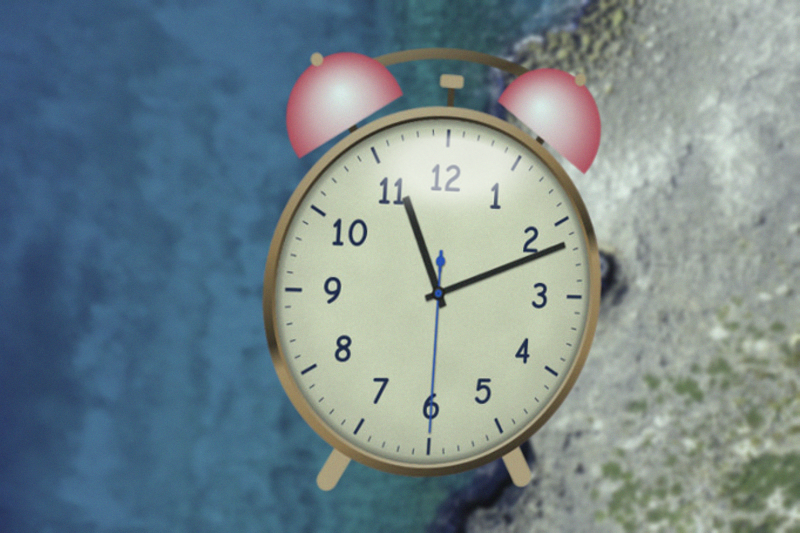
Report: 11 h 11 min 30 s
